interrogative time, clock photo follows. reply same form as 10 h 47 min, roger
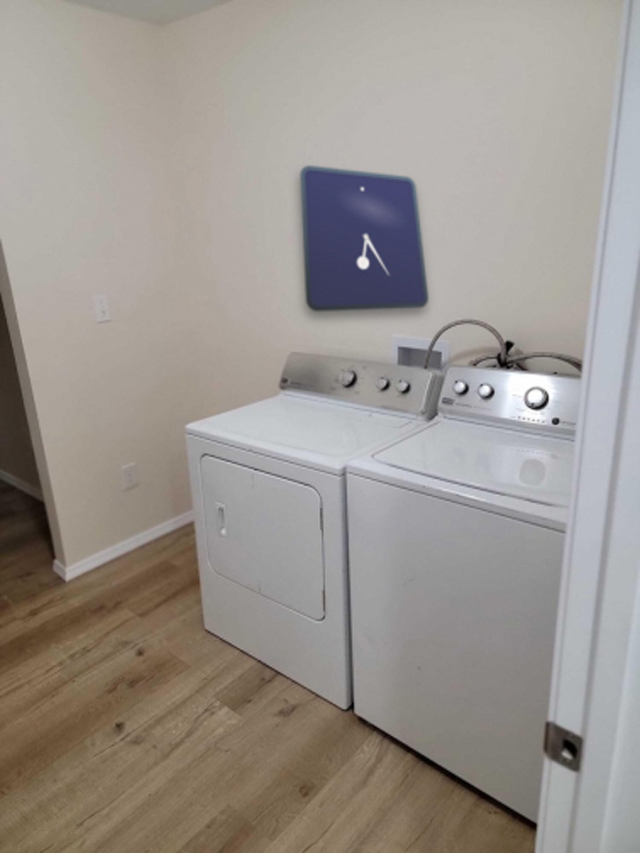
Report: 6 h 25 min
